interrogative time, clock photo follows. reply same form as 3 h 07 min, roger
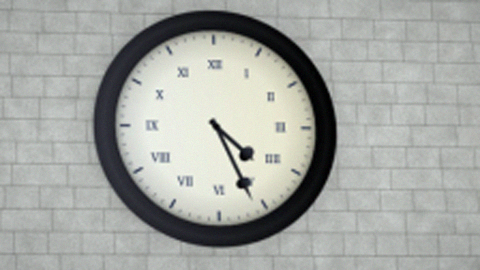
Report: 4 h 26 min
